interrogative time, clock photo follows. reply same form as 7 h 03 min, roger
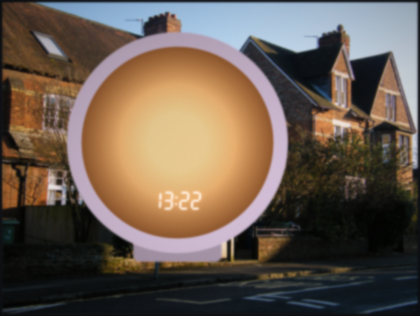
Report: 13 h 22 min
